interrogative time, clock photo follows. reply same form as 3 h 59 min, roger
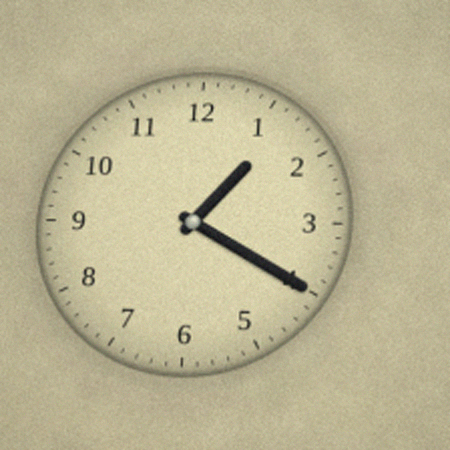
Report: 1 h 20 min
